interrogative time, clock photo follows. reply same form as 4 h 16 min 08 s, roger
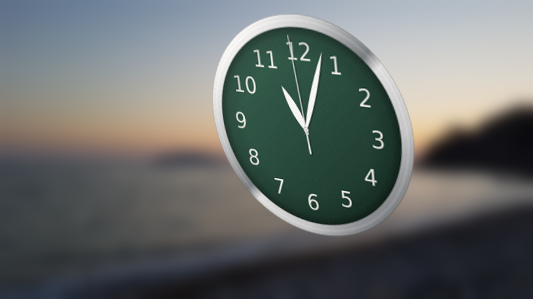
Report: 11 h 02 min 59 s
